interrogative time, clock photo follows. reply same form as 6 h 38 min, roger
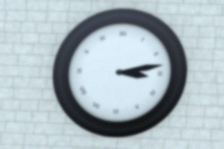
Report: 3 h 13 min
